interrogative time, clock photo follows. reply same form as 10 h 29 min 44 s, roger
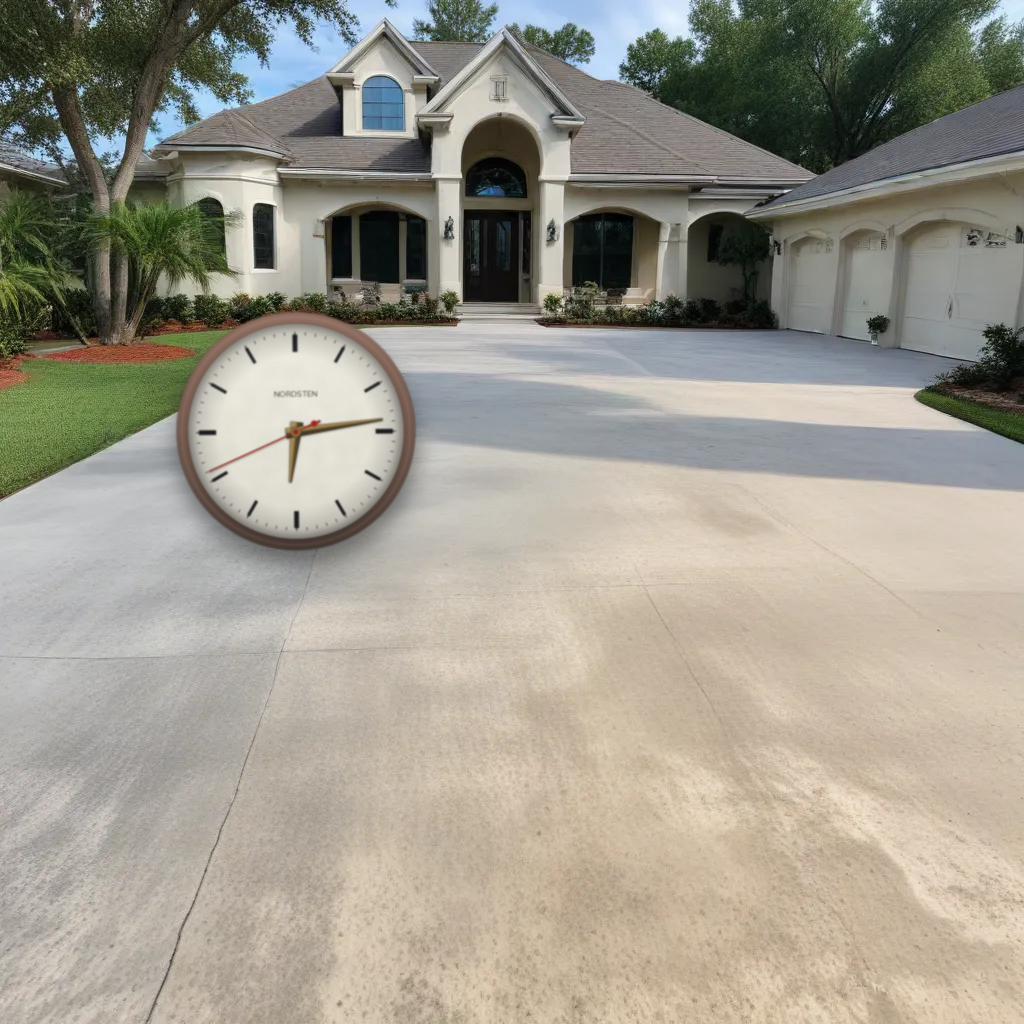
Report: 6 h 13 min 41 s
